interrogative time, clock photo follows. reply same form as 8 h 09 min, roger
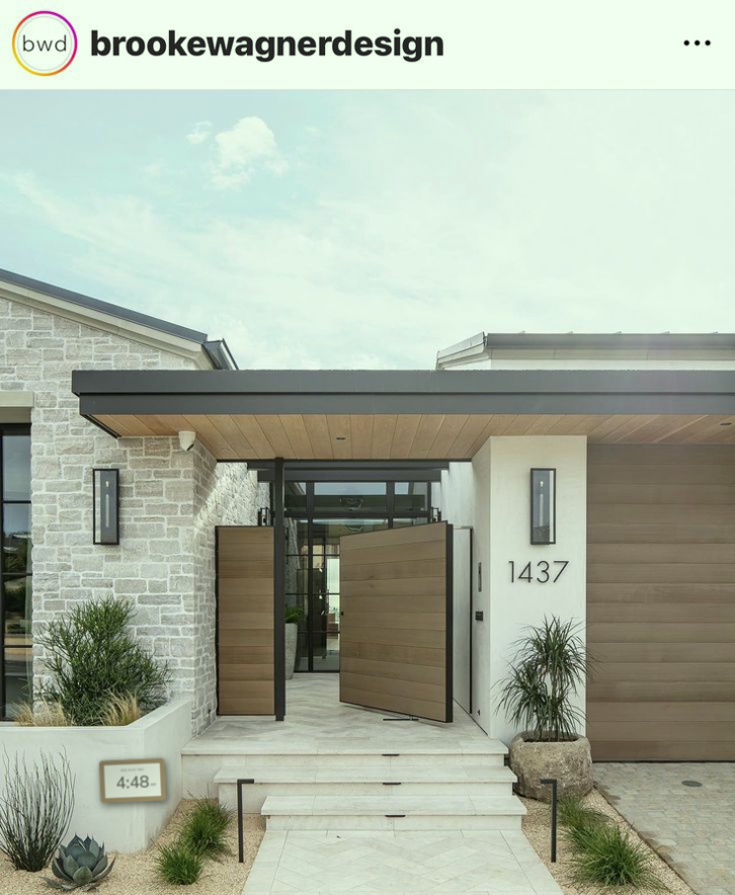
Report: 4 h 48 min
